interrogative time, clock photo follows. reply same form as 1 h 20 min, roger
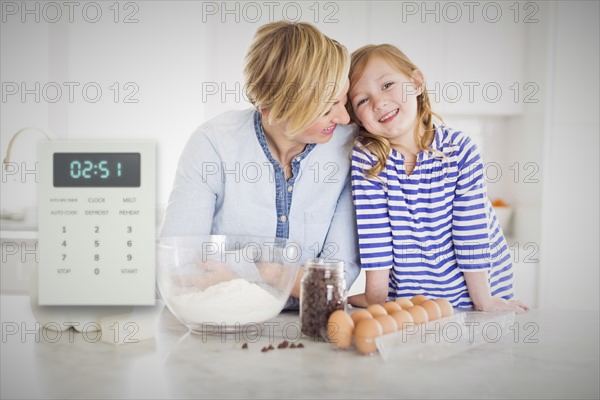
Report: 2 h 51 min
